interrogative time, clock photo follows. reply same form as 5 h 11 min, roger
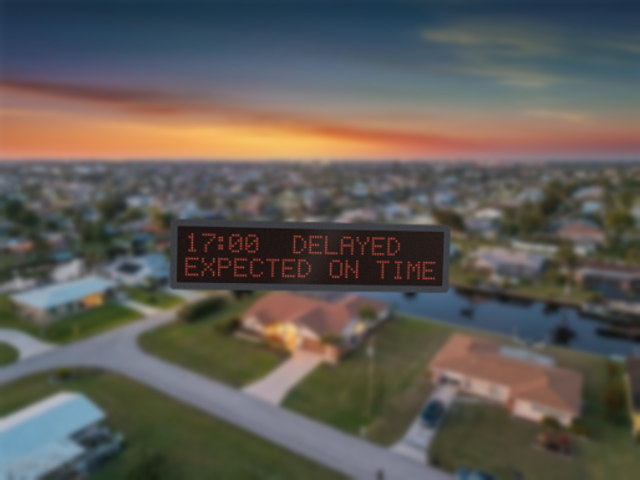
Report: 17 h 00 min
